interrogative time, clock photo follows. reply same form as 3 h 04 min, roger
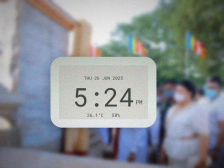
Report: 5 h 24 min
